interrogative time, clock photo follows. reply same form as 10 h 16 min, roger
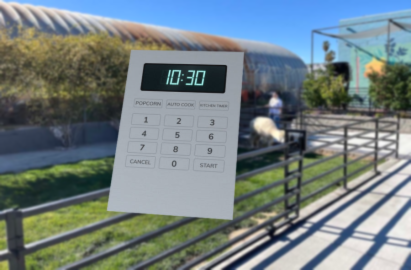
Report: 10 h 30 min
